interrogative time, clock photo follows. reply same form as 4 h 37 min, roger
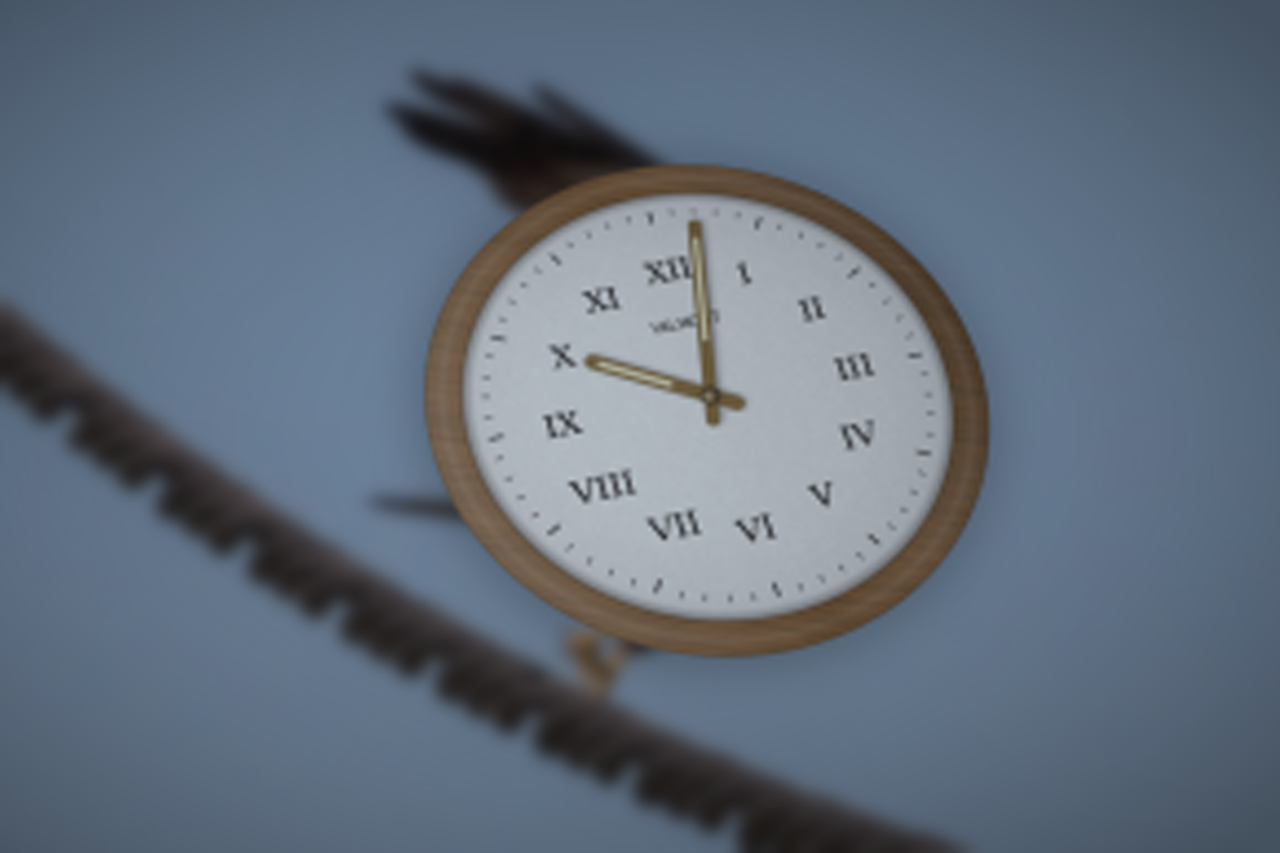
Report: 10 h 02 min
